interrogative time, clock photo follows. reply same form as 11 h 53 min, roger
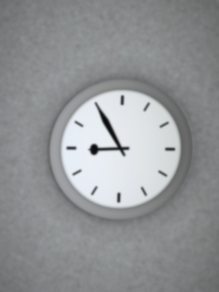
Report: 8 h 55 min
